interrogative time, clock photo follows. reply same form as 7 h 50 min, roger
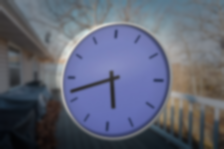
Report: 5 h 42 min
